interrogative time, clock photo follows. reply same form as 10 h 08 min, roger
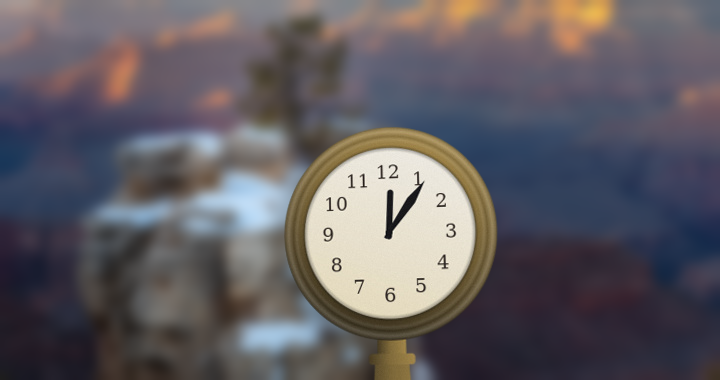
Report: 12 h 06 min
